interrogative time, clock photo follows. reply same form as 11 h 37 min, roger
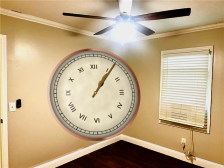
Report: 1 h 06 min
